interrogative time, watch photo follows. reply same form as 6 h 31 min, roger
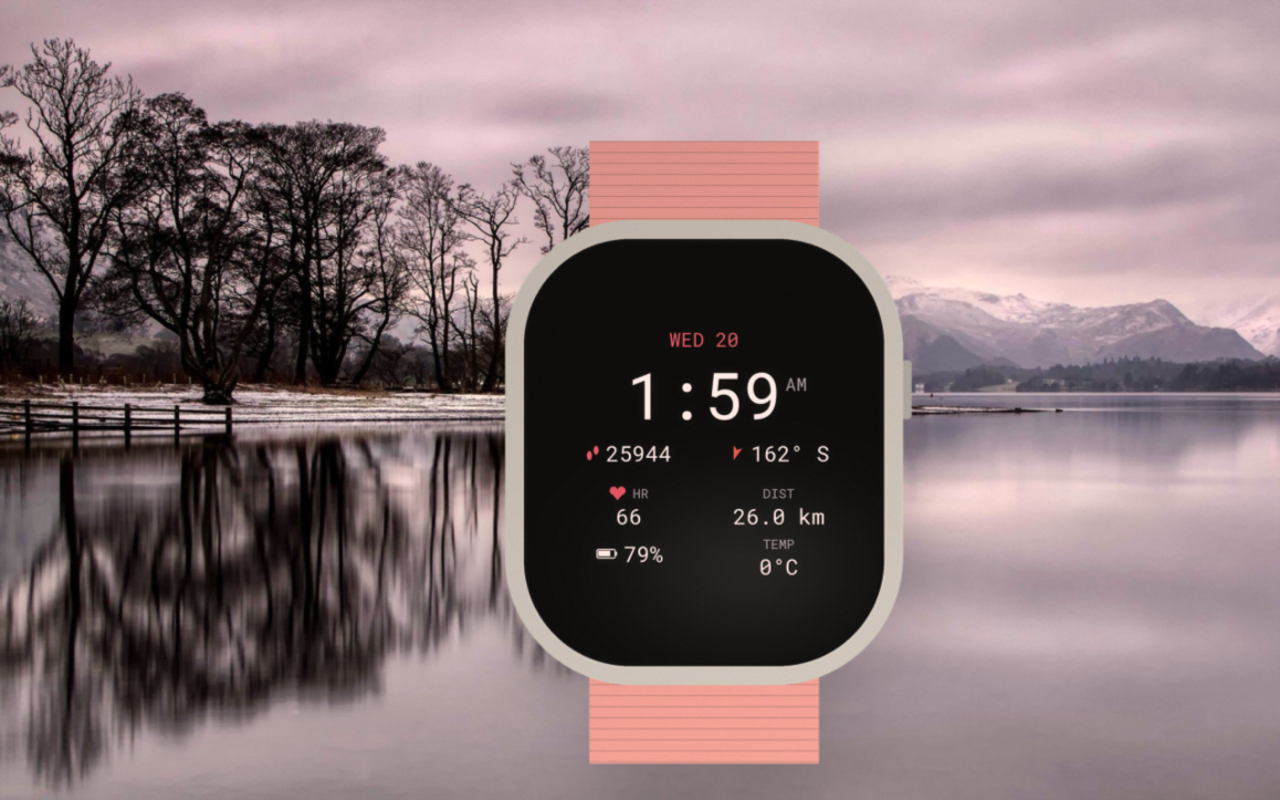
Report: 1 h 59 min
